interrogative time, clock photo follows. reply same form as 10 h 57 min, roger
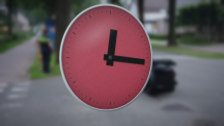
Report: 12 h 16 min
